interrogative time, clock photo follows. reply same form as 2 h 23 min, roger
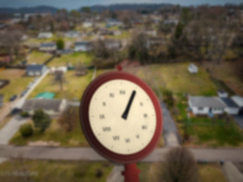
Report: 1 h 05 min
